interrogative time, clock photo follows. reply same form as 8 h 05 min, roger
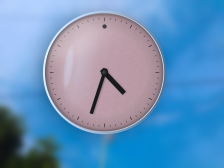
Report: 4 h 33 min
